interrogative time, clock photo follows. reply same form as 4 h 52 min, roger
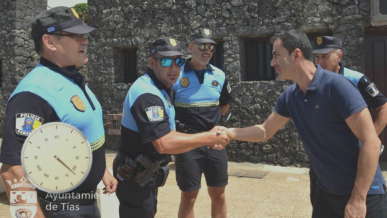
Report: 4 h 22 min
